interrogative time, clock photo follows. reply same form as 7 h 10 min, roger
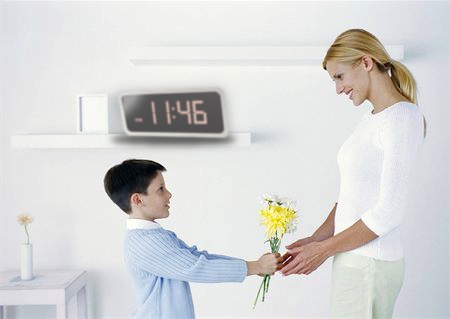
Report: 11 h 46 min
